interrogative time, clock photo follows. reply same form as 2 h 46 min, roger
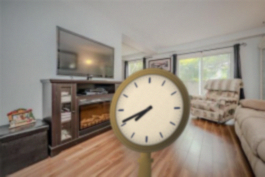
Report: 7 h 41 min
